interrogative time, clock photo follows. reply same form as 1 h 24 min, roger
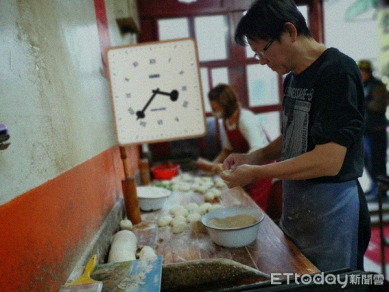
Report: 3 h 37 min
